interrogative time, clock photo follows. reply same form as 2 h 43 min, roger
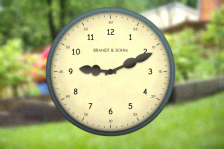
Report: 9 h 11 min
